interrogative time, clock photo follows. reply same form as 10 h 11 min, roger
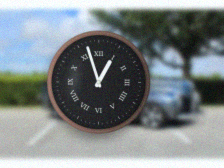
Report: 12 h 57 min
